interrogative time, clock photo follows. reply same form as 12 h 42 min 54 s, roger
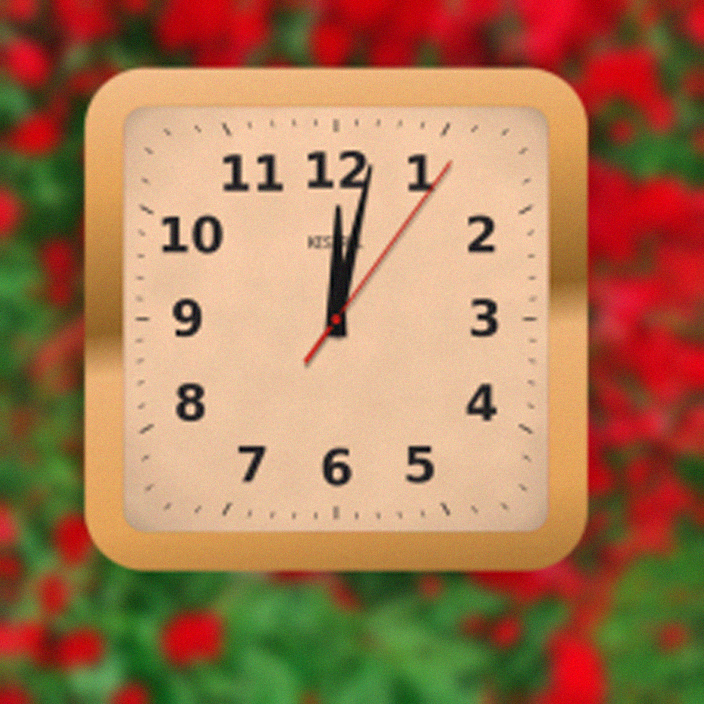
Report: 12 h 02 min 06 s
